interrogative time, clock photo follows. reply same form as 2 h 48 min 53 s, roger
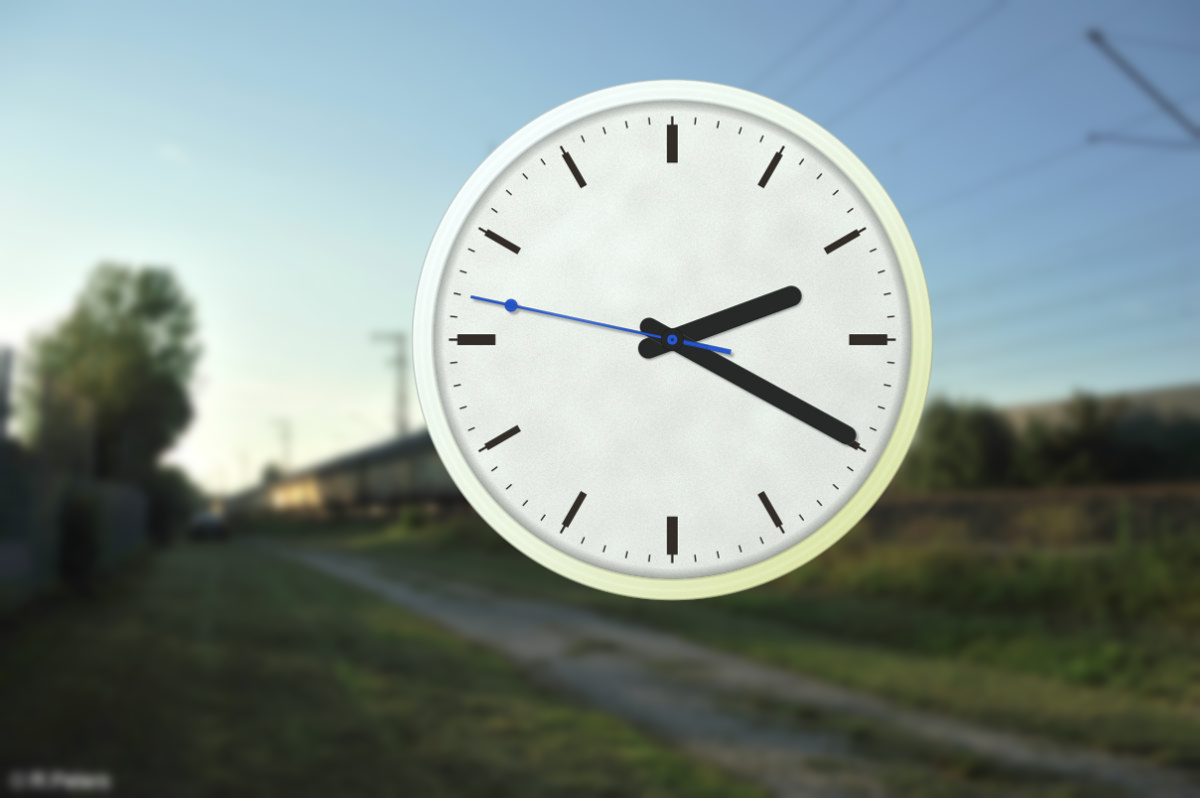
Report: 2 h 19 min 47 s
